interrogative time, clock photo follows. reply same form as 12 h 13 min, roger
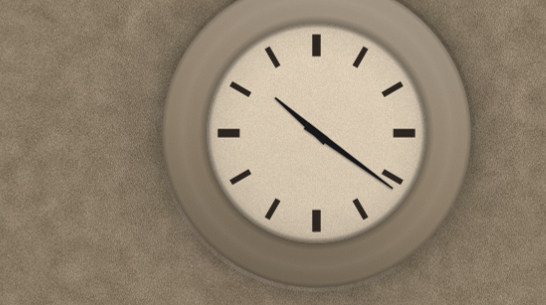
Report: 10 h 21 min
